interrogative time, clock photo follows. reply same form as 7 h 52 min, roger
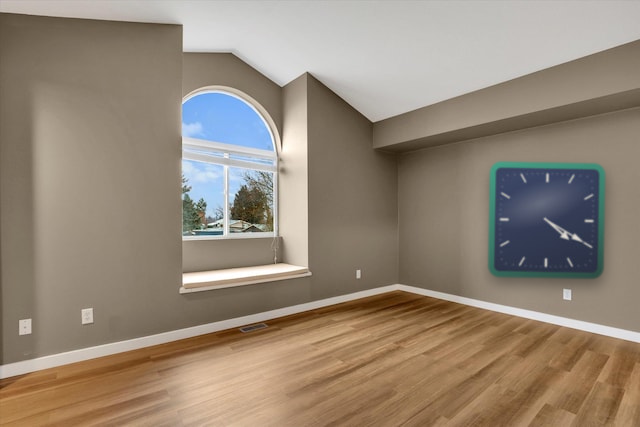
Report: 4 h 20 min
